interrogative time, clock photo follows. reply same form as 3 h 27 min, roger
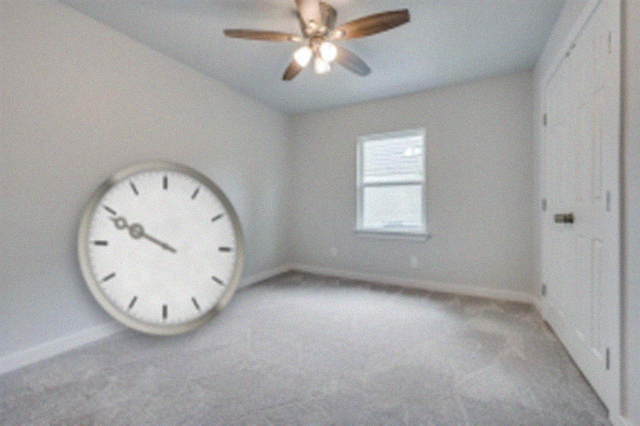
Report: 9 h 49 min
